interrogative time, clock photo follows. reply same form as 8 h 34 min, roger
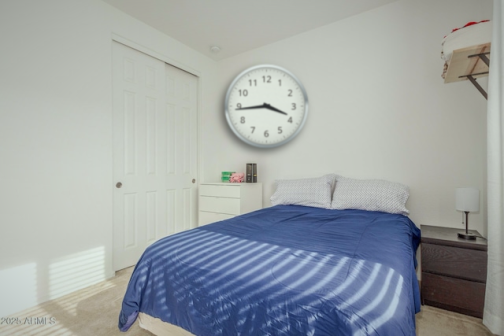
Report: 3 h 44 min
